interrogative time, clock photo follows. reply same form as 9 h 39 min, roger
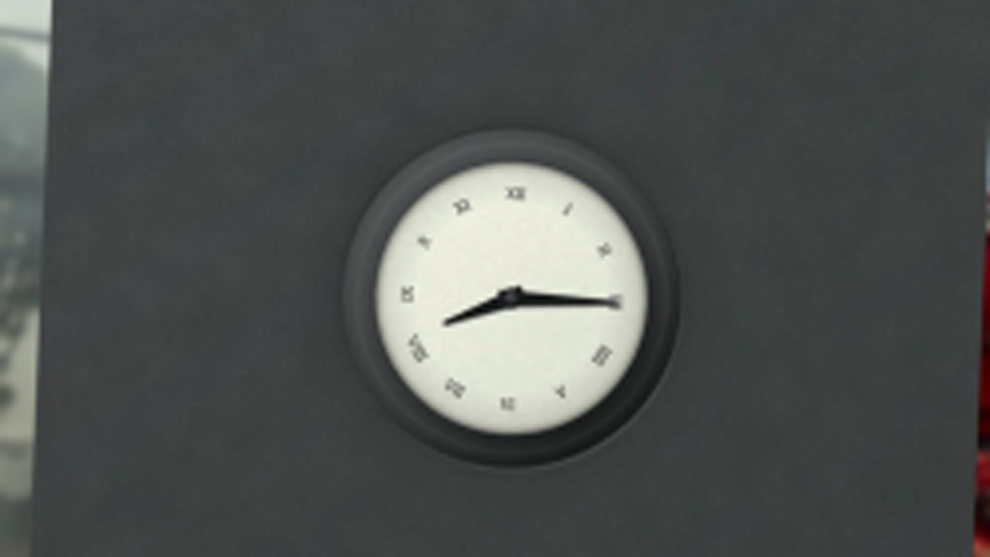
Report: 8 h 15 min
